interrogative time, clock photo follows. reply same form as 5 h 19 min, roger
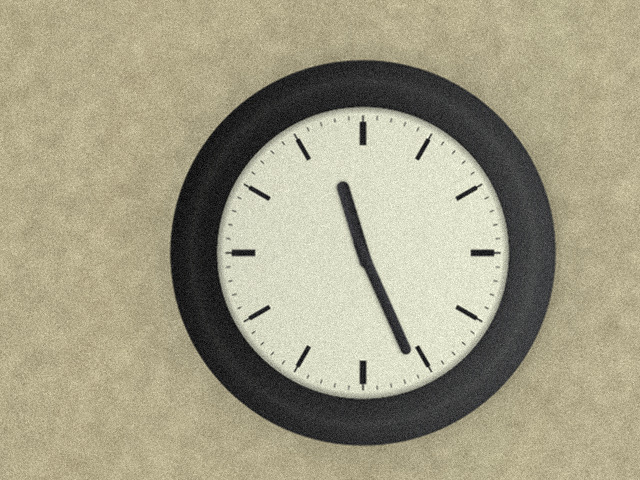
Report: 11 h 26 min
